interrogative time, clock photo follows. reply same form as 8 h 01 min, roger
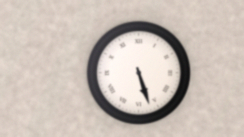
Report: 5 h 27 min
